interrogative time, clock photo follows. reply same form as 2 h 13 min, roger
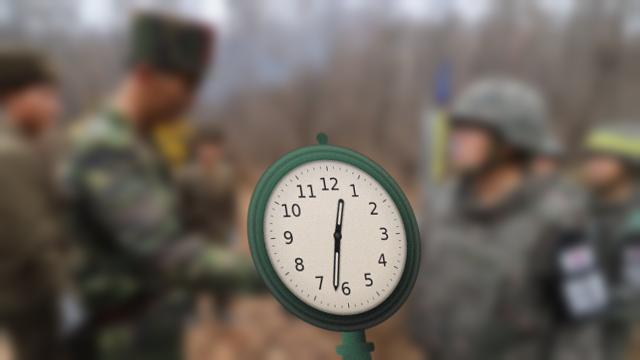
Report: 12 h 32 min
